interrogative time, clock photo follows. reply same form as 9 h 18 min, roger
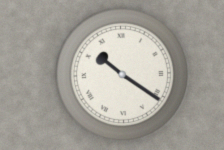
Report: 10 h 21 min
